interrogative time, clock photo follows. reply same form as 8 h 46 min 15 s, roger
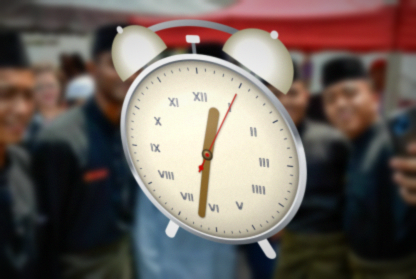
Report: 12 h 32 min 05 s
